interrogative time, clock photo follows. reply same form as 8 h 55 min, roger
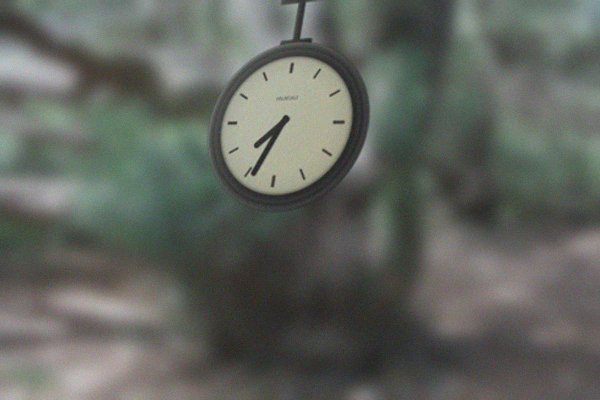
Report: 7 h 34 min
